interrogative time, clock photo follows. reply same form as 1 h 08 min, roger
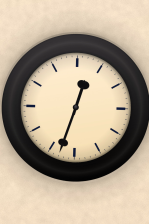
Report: 12 h 33 min
